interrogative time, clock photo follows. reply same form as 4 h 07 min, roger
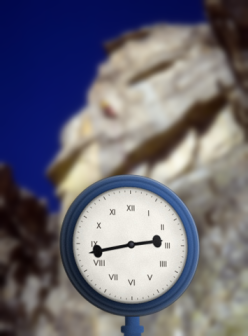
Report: 2 h 43 min
